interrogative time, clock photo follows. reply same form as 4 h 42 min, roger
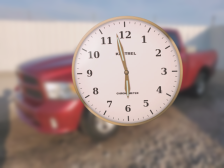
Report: 5 h 58 min
